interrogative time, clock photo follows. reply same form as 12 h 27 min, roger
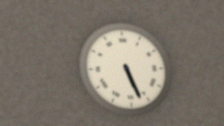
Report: 5 h 27 min
